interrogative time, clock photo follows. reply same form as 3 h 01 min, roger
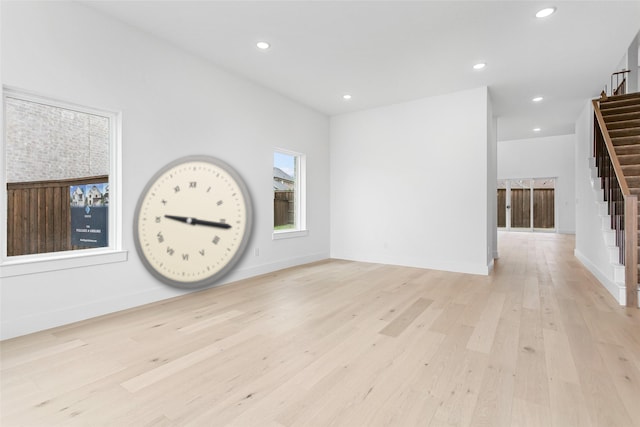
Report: 9 h 16 min
